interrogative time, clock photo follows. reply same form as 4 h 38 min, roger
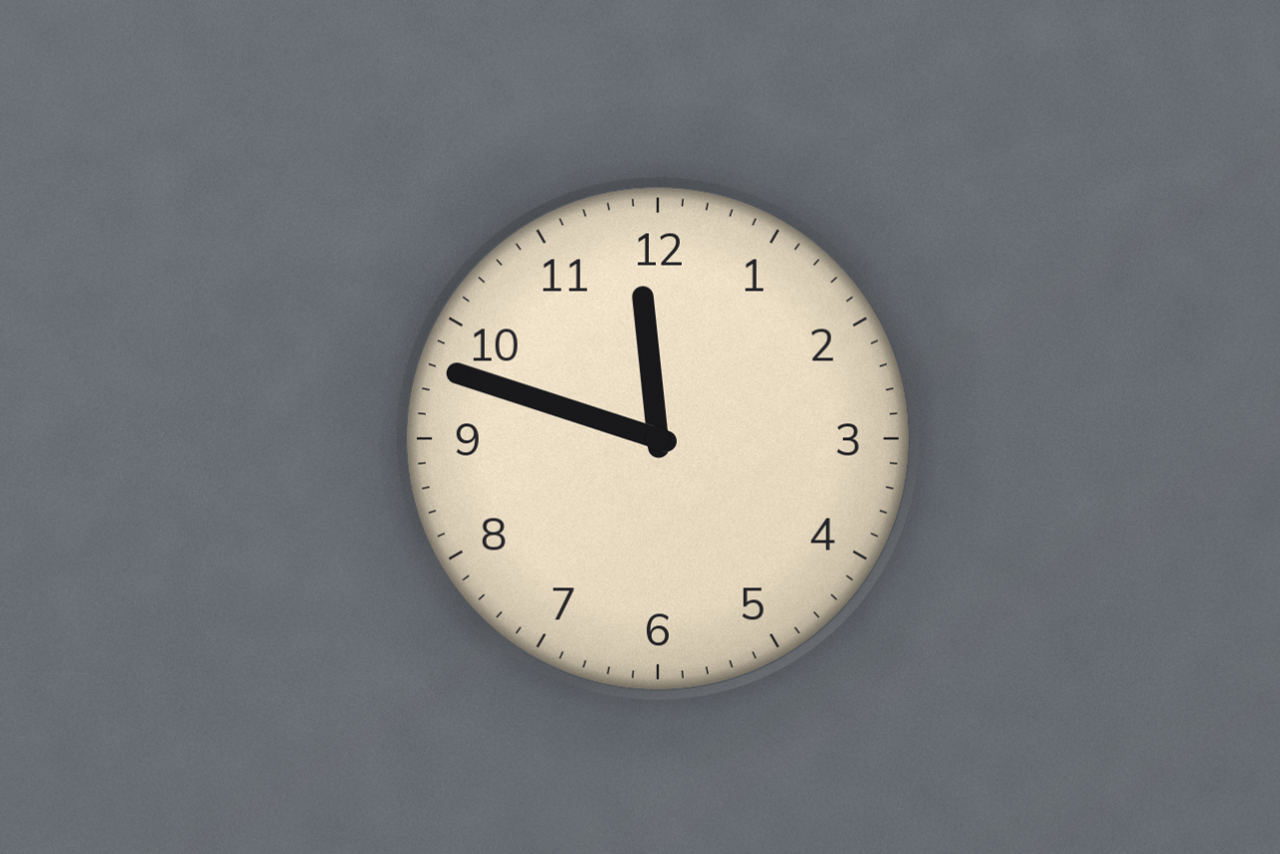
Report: 11 h 48 min
